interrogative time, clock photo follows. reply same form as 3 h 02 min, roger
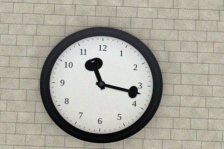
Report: 11 h 17 min
